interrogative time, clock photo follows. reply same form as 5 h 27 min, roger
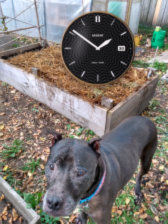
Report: 1 h 51 min
